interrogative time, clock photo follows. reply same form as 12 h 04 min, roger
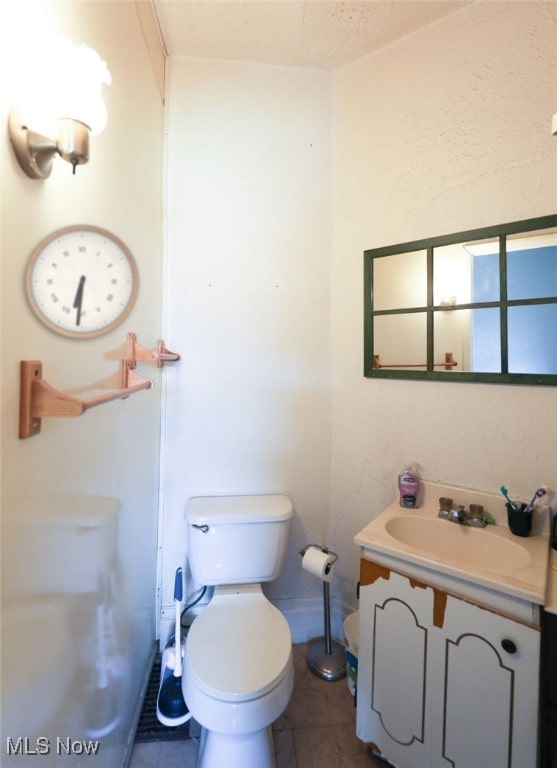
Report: 6 h 31 min
